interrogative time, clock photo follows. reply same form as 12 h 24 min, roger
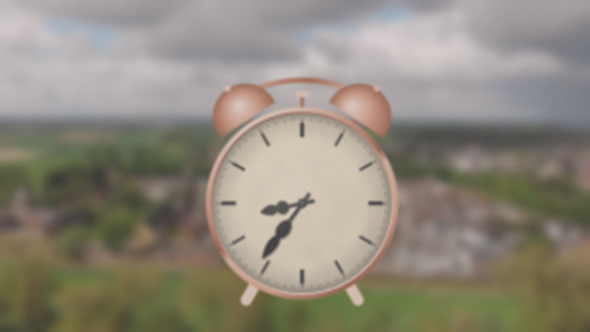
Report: 8 h 36 min
